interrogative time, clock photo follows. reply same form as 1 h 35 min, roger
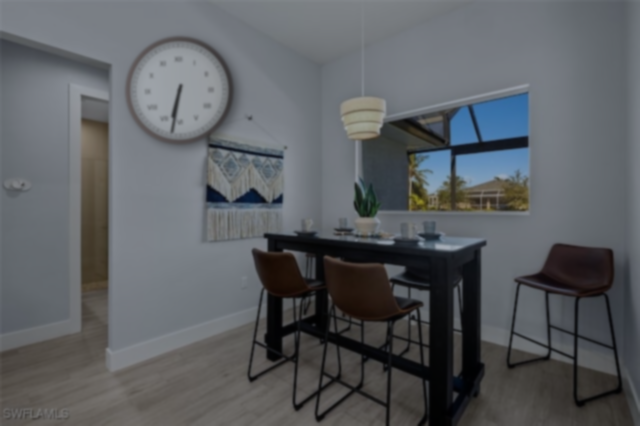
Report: 6 h 32 min
